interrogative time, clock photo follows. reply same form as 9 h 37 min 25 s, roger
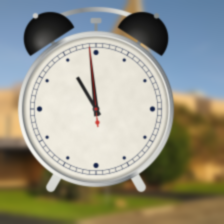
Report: 10 h 58 min 59 s
